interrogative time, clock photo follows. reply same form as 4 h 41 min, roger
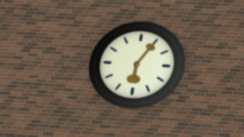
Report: 6 h 05 min
